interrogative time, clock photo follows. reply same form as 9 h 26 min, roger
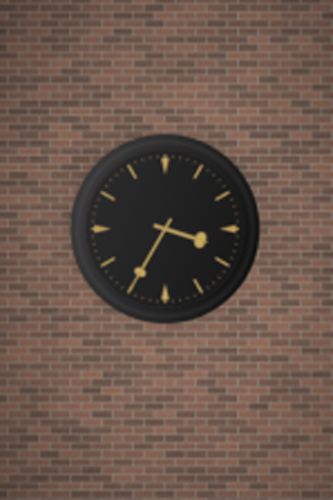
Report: 3 h 35 min
